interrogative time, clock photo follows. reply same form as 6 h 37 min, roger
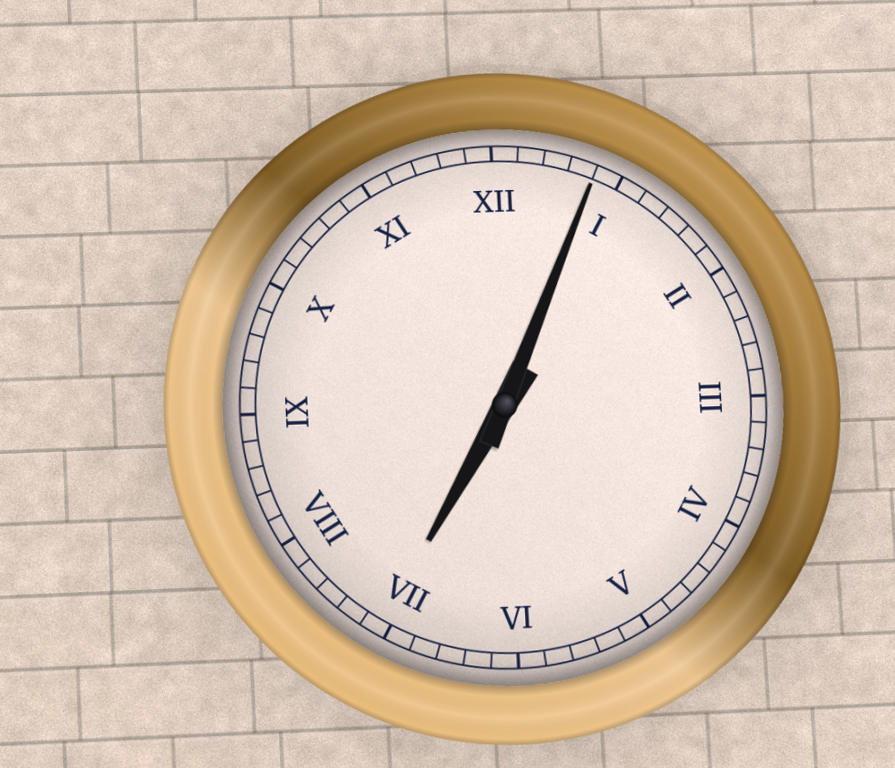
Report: 7 h 04 min
